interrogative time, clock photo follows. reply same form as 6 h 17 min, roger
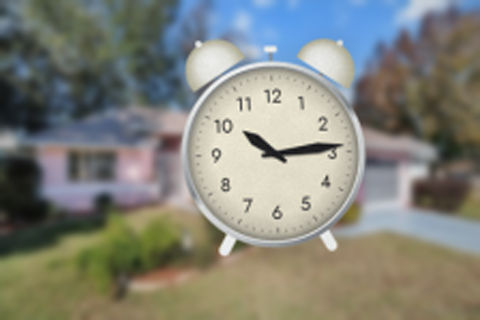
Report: 10 h 14 min
